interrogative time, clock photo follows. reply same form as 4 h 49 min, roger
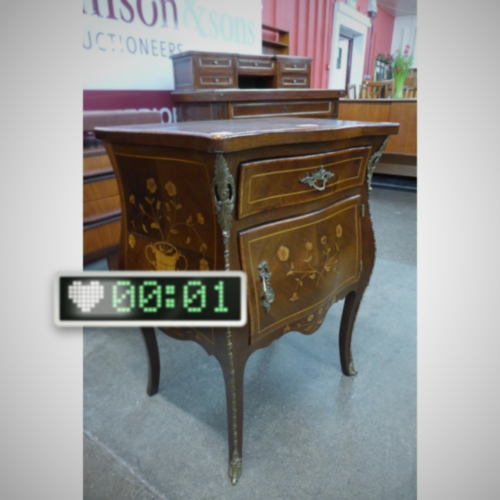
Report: 0 h 01 min
